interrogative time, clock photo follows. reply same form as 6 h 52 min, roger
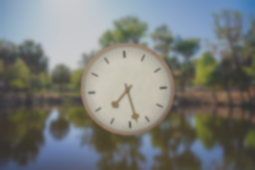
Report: 7 h 28 min
